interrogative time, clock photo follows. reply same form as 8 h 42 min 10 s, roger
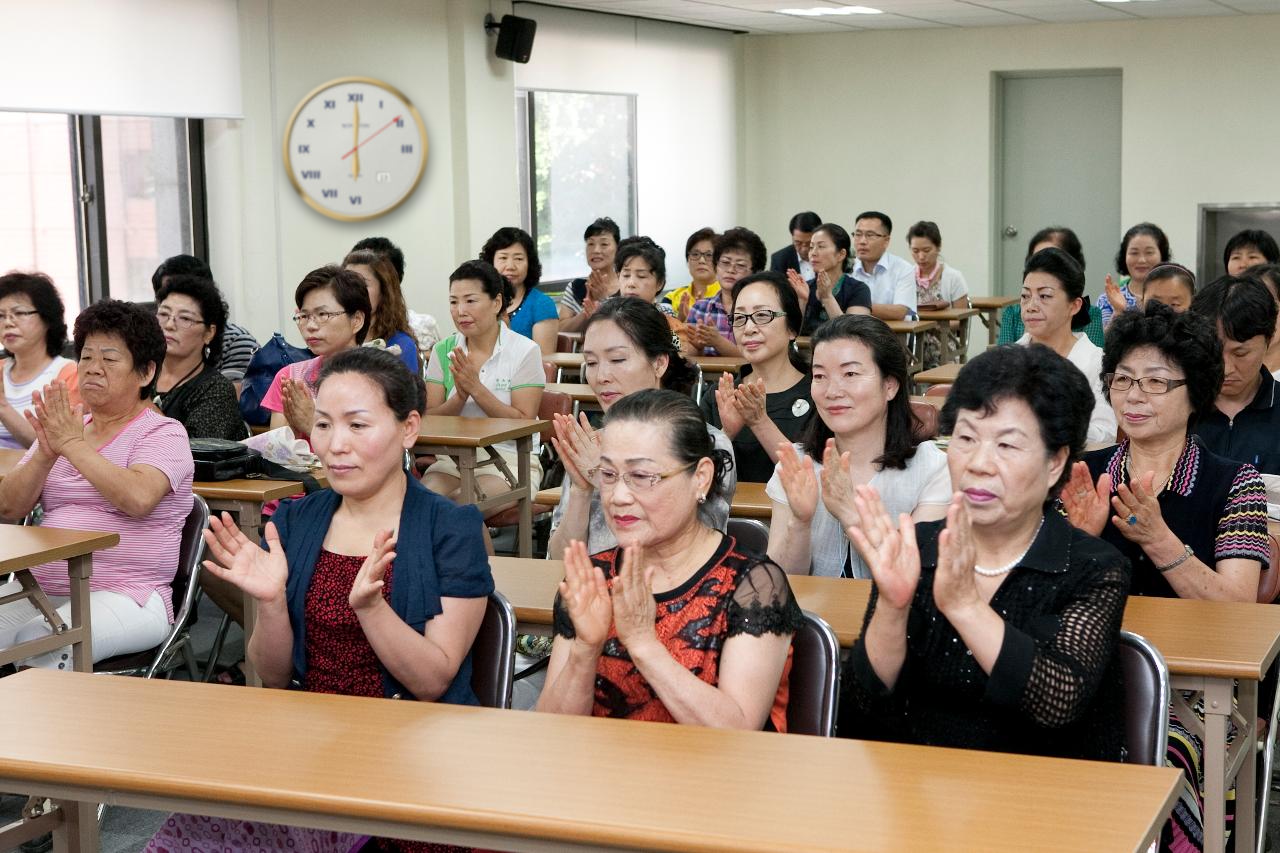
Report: 6 h 00 min 09 s
